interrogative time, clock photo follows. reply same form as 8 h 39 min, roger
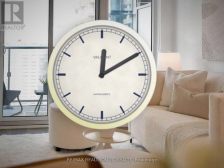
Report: 12 h 10 min
